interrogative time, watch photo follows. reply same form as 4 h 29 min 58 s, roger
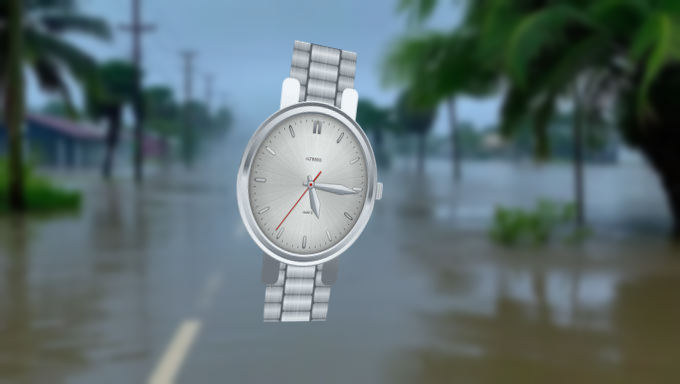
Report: 5 h 15 min 36 s
